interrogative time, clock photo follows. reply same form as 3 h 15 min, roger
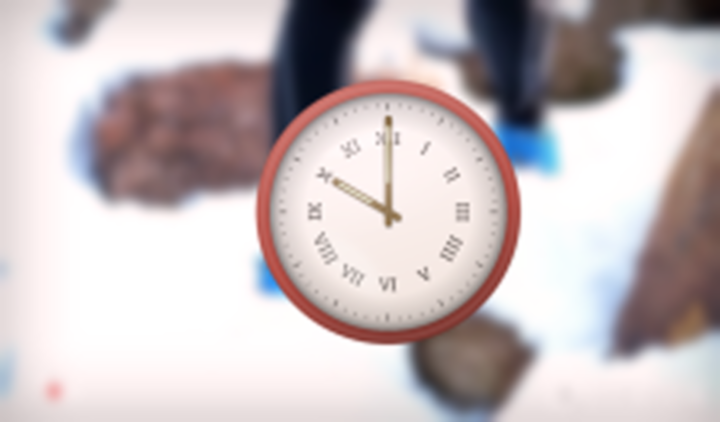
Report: 10 h 00 min
